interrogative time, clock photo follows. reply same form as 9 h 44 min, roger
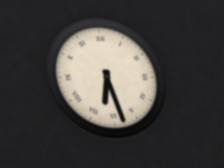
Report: 6 h 28 min
